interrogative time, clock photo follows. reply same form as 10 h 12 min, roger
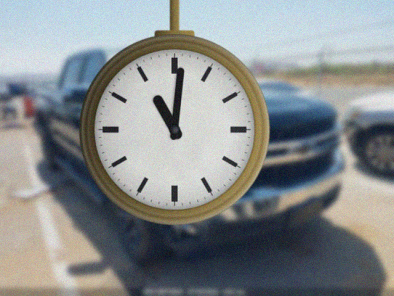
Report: 11 h 01 min
